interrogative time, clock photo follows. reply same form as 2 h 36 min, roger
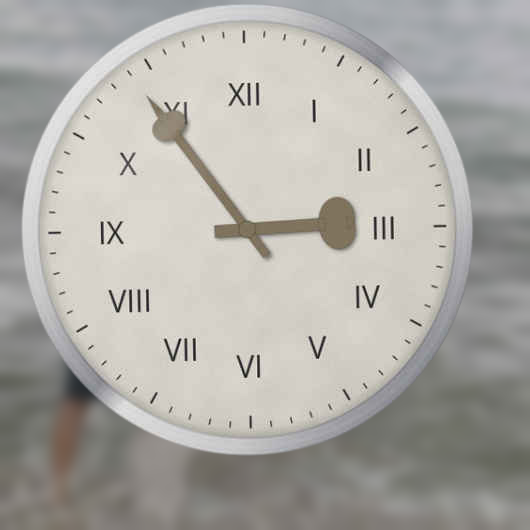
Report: 2 h 54 min
